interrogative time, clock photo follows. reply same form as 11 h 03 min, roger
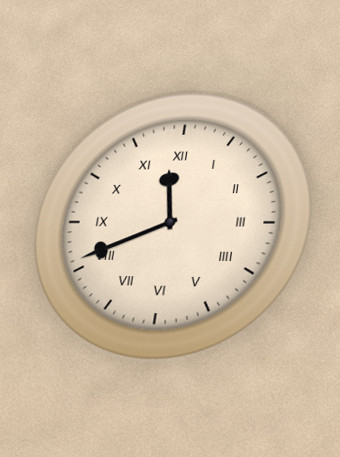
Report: 11 h 41 min
